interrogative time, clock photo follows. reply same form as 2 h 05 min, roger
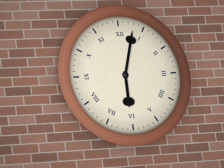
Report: 6 h 03 min
